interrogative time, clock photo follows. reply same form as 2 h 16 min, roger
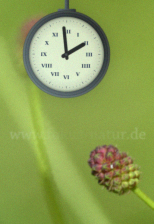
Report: 1 h 59 min
